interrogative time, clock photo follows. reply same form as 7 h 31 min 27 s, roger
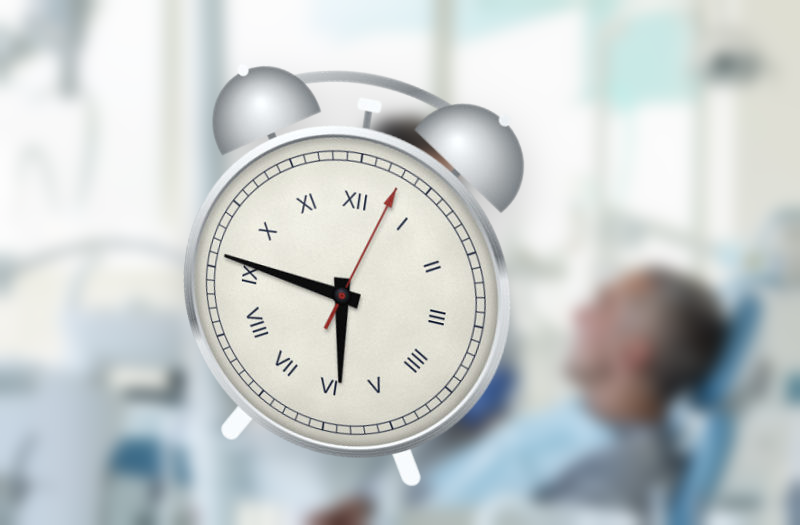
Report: 5 h 46 min 03 s
